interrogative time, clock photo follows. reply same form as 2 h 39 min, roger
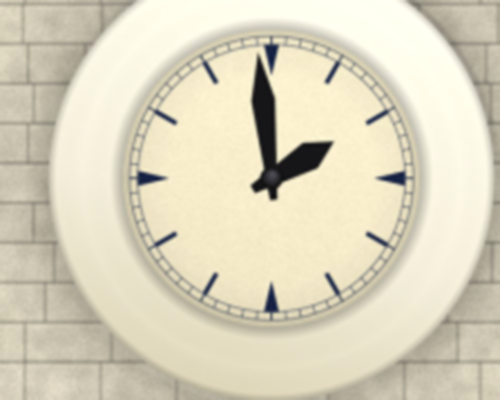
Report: 1 h 59 min
